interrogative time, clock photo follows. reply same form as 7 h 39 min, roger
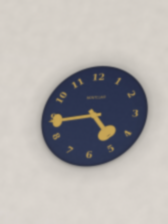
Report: 4 h 44 min
